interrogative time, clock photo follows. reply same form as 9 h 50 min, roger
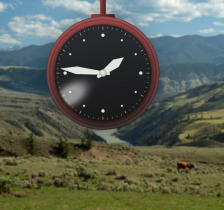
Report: 1 h 46 min
